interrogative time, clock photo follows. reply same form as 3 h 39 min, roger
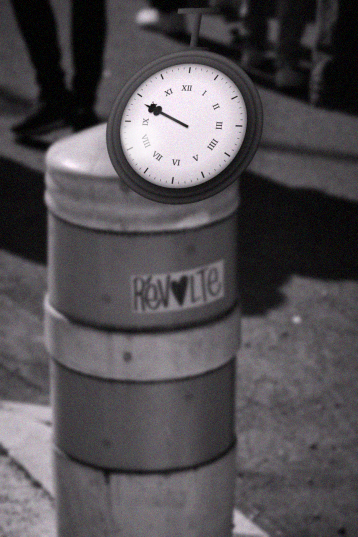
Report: 9 h 49 min
